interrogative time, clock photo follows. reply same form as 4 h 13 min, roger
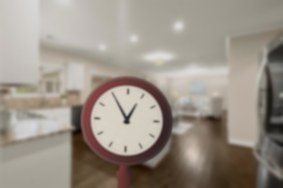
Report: 12 h 55 min
